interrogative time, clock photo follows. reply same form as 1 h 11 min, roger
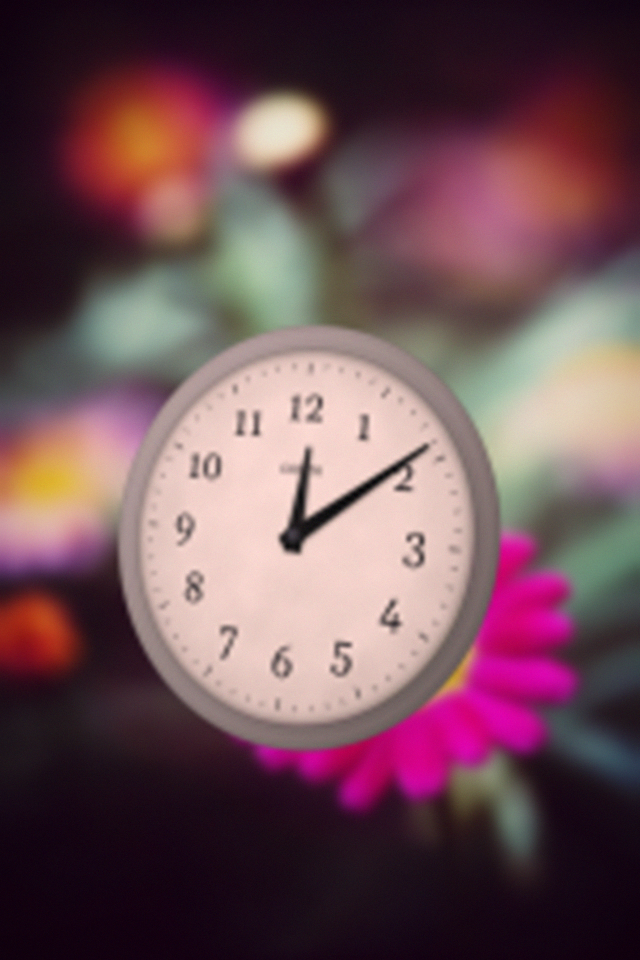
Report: 12 h 09 min
